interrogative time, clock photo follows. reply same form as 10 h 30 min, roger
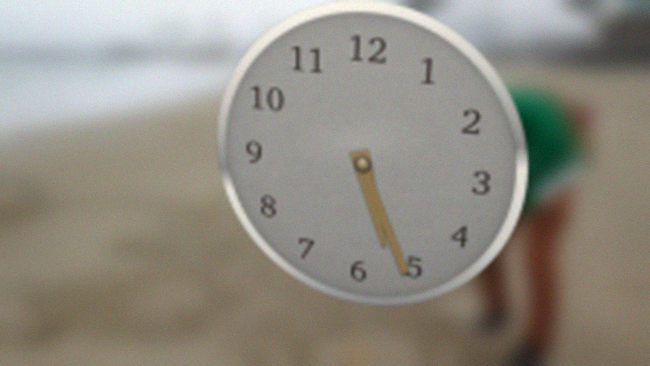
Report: 5 h 26 min
